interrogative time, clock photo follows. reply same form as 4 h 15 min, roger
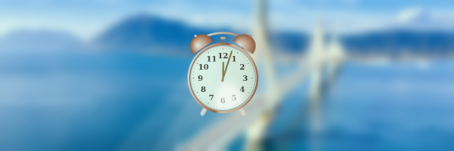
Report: 12 h 03 min
